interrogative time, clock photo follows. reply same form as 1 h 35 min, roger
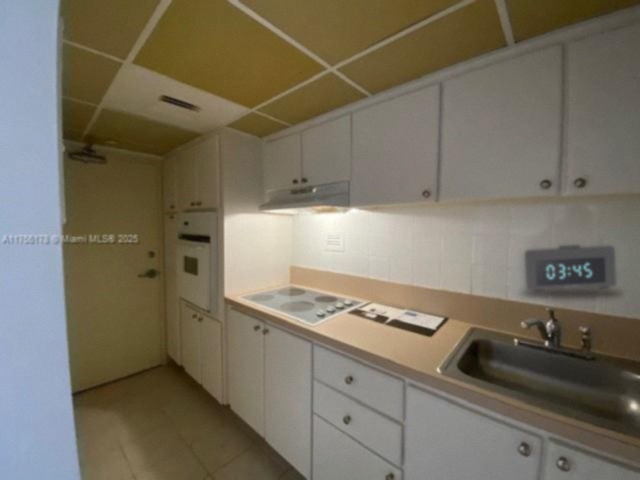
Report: 3 h 45 min
